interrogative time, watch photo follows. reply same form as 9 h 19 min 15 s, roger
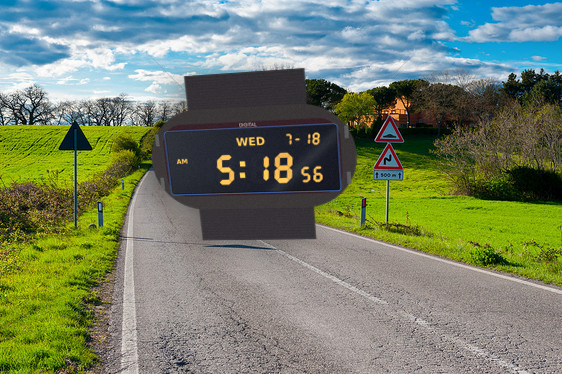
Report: 5 h 18 min 56 s
